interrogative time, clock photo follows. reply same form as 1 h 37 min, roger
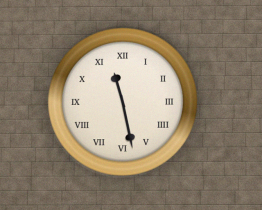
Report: 11 h 28 min
